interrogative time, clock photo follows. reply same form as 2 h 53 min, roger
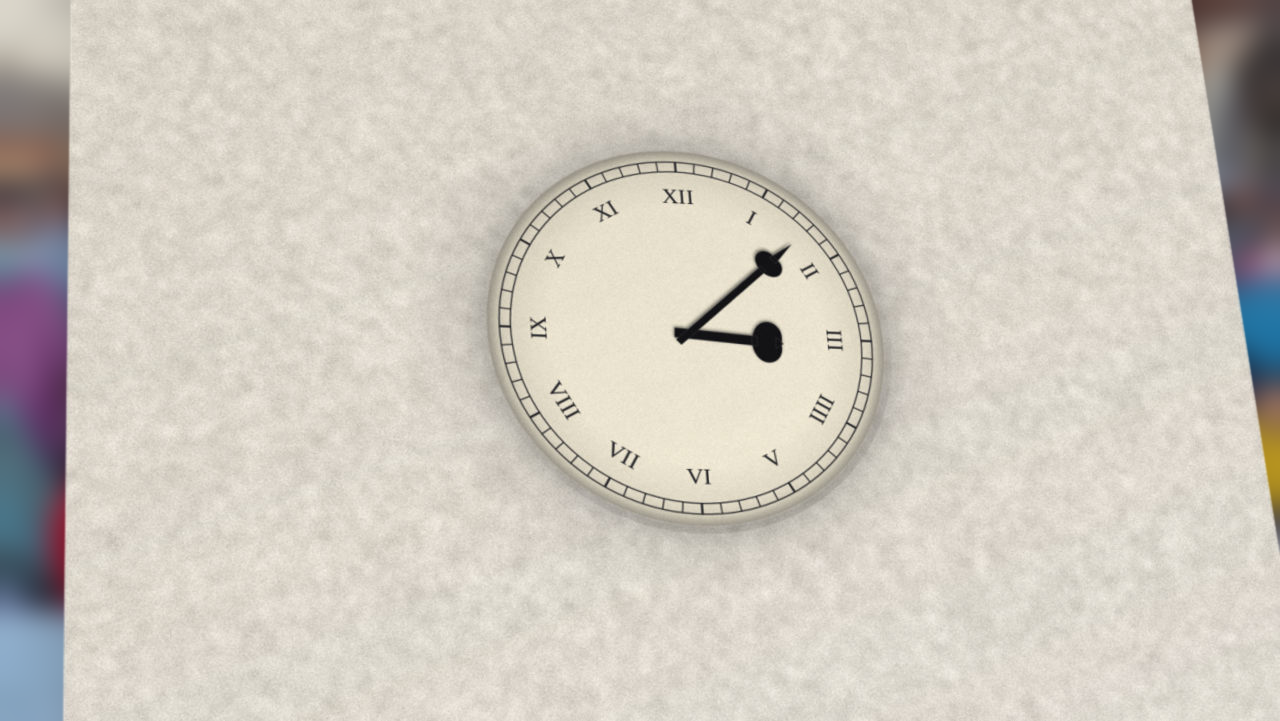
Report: 3 h 08 min
